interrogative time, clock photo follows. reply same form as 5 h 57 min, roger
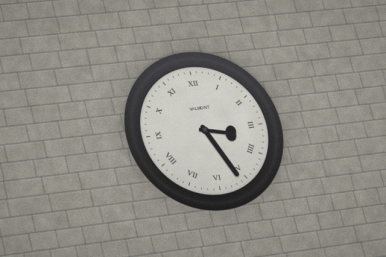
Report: 3 h 26 min
